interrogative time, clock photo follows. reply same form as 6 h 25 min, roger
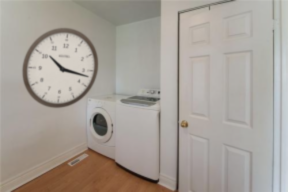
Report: 10 h 17 min
